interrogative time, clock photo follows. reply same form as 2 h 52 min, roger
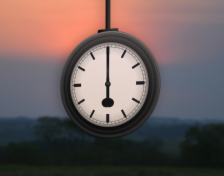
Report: 6 h 00 min
